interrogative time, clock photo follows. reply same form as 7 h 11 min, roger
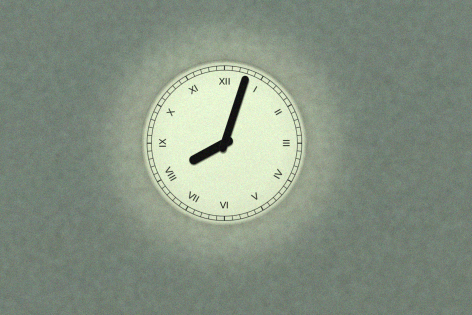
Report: 8 h 03 min
